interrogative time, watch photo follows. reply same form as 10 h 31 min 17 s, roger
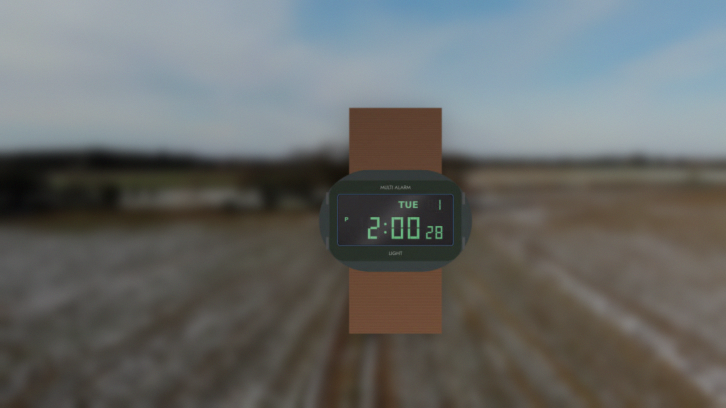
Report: 2 h 00 min 28 s
